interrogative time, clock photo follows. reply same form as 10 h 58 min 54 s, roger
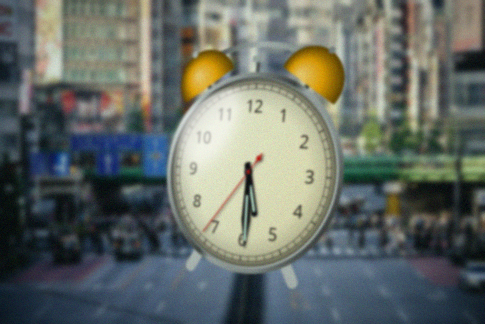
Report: 5 h 29 min 36 s
